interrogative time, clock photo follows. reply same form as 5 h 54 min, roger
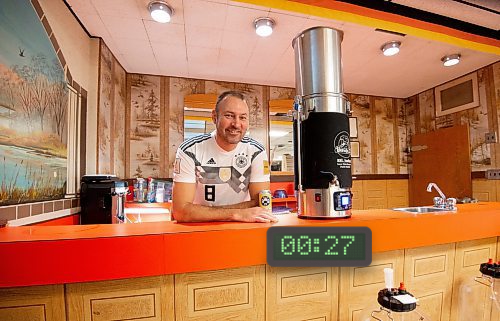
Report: 0 h 27 min
